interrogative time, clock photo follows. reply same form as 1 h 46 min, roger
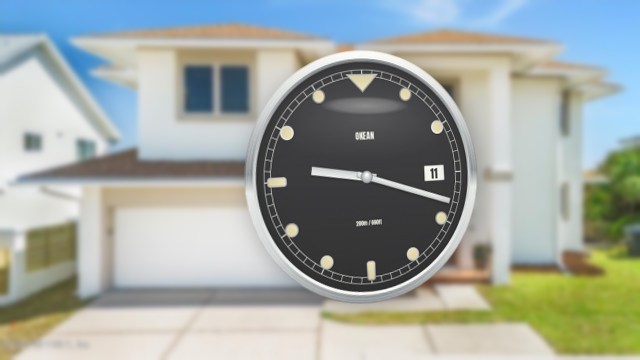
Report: 9 h 18 min
